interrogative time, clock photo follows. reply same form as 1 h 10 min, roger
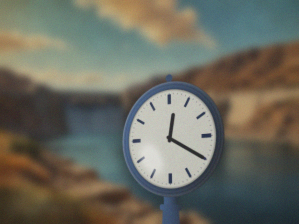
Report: 12 h 20 min
